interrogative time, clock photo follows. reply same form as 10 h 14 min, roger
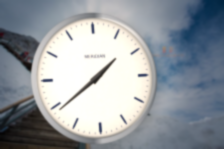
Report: 1 h 39 min
